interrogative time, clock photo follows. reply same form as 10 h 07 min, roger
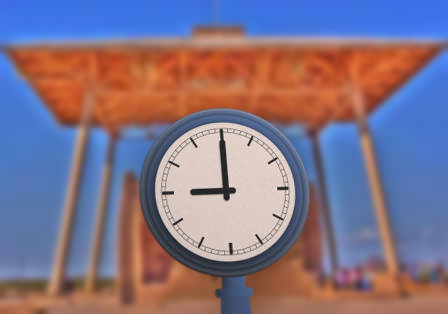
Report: 9 h 00 min
